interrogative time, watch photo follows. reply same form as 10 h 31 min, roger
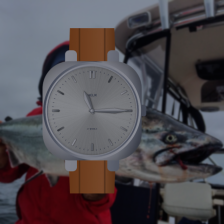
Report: 11 h 15 min
